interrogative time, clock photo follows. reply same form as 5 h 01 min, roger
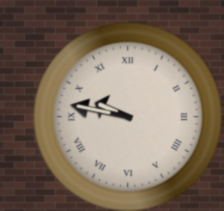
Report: 9 h 47 min
